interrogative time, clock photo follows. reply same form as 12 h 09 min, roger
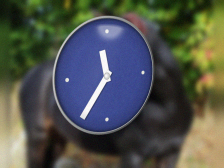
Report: 11 h 36 min
